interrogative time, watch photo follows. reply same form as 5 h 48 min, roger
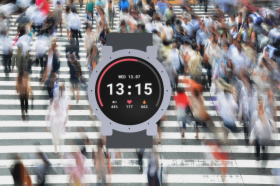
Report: 13 h 15 min
